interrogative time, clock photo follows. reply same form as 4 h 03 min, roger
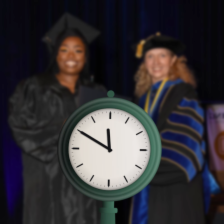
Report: 11 h 50 min
